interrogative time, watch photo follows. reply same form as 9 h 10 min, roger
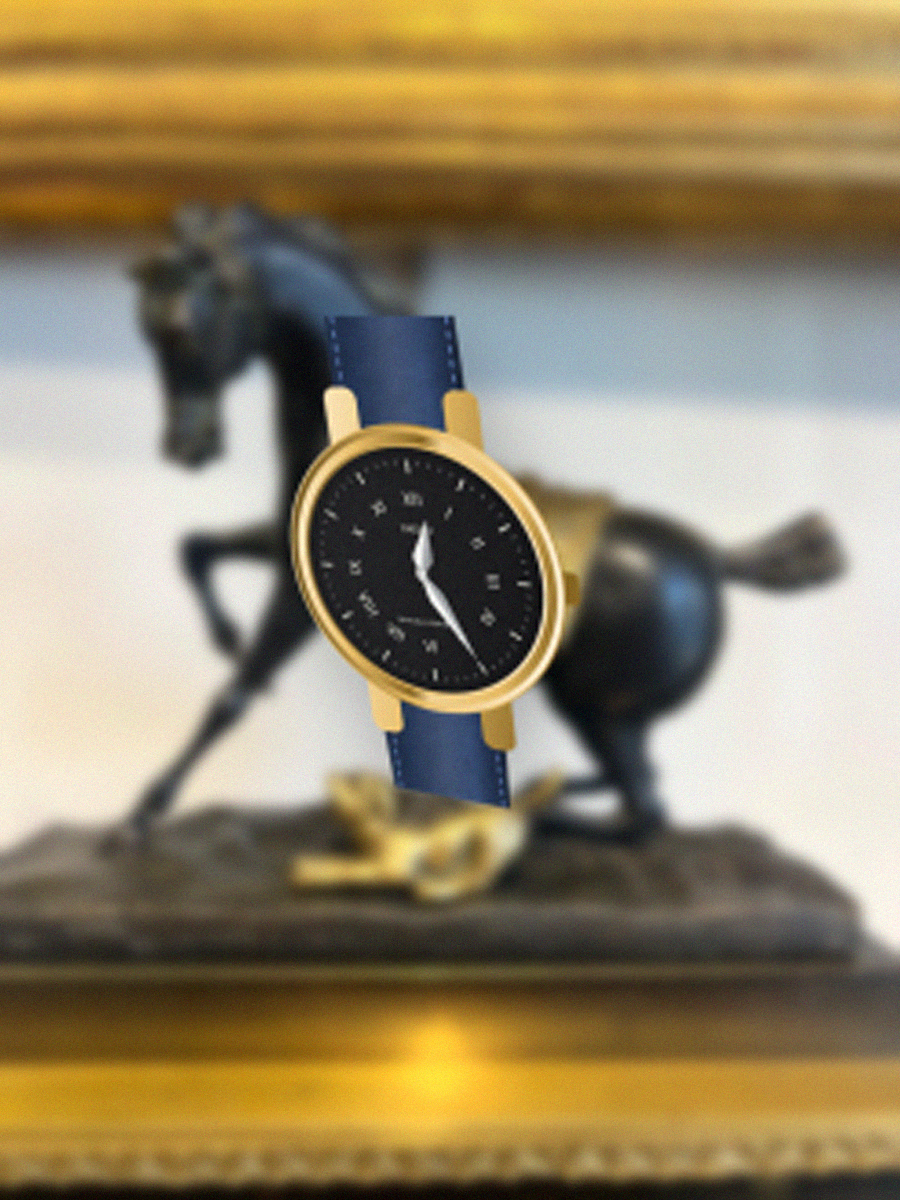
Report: 12 h 25 min
